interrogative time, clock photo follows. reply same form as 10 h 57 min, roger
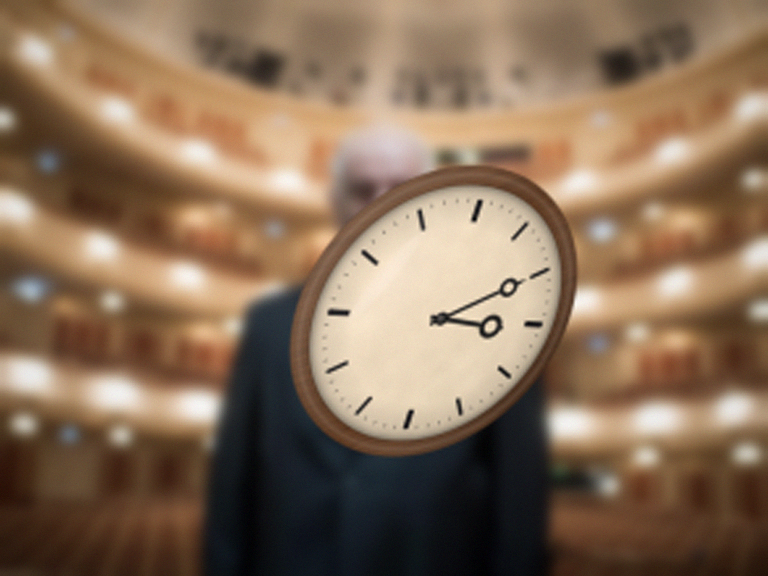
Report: 3 h 10 min
